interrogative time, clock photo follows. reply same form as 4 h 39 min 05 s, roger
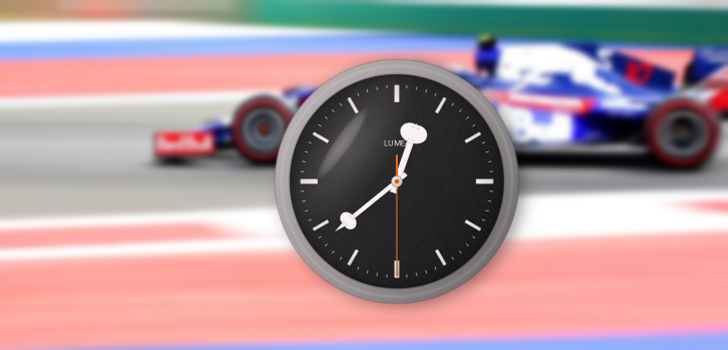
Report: 12 h 38 min 30 s
